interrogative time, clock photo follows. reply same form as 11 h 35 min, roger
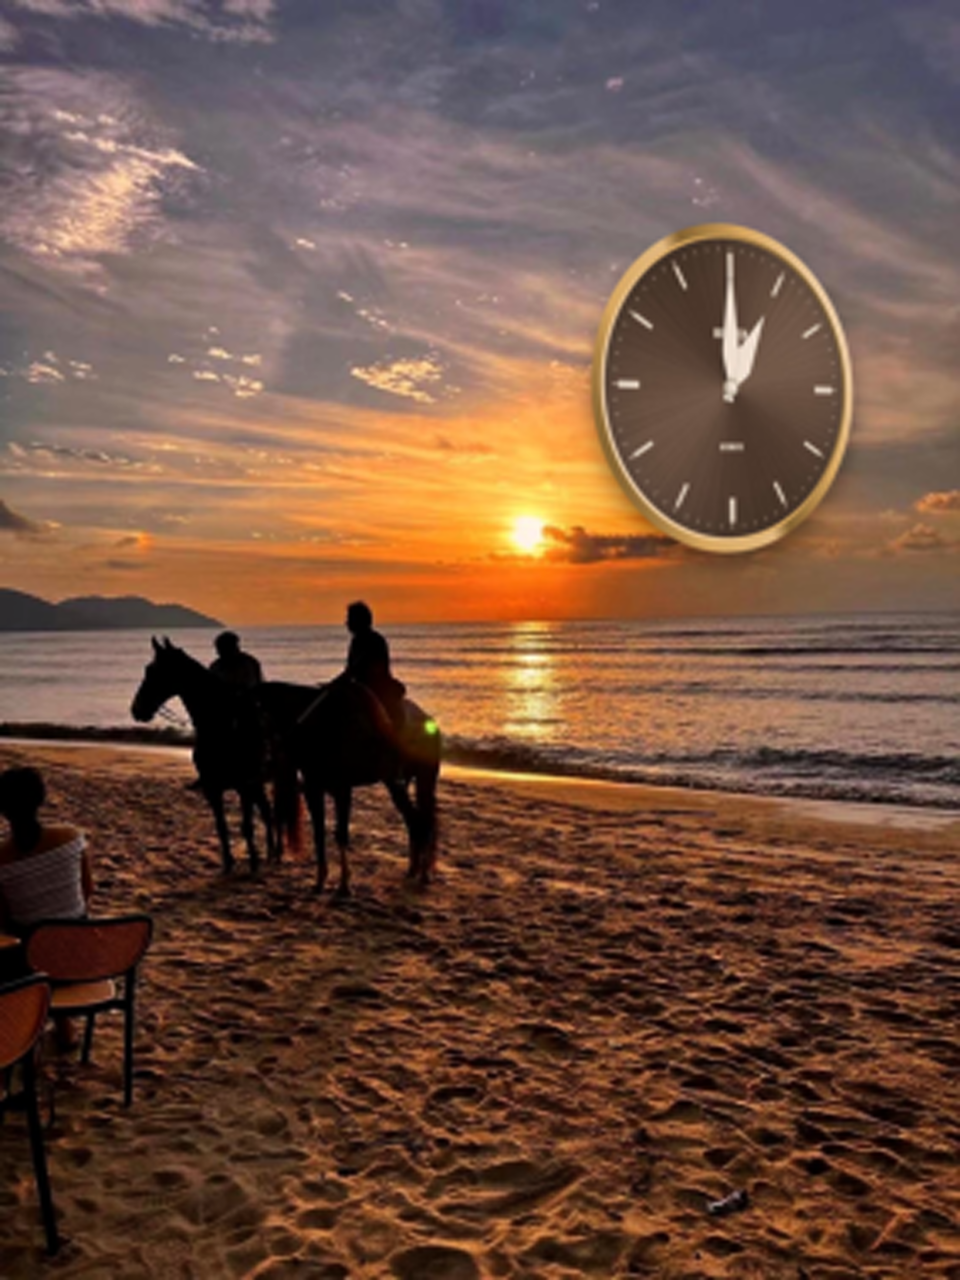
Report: 1 h 00 min
